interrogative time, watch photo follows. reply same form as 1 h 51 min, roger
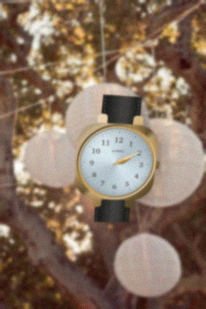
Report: 2 h 10 min
